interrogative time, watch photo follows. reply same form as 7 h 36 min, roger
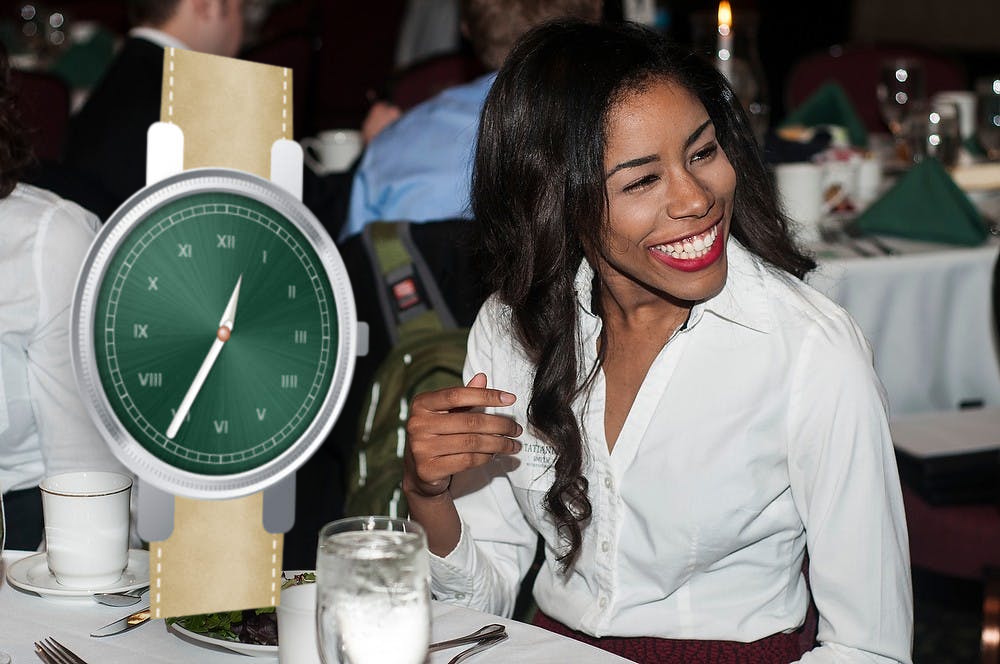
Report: 12 h 35 min
